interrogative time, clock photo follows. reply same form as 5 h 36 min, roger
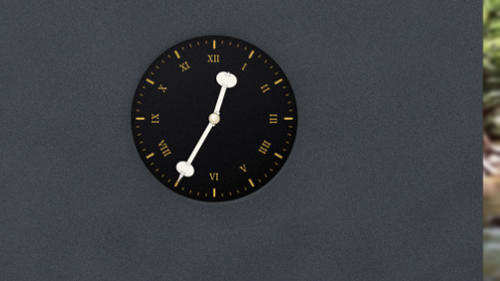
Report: 12 h 35 min
